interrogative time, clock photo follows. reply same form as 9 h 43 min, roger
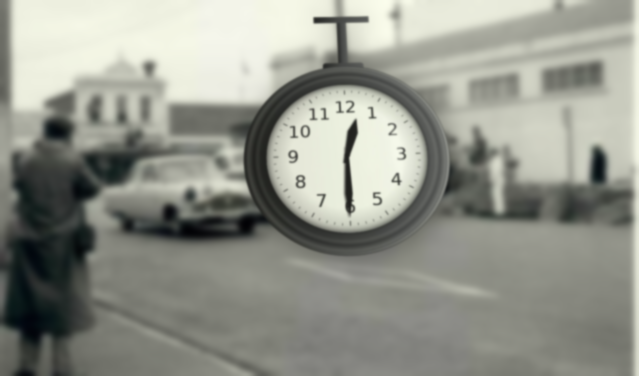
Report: 12 h 30 min
